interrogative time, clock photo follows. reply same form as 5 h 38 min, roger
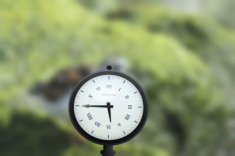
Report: 5 h 45 min
